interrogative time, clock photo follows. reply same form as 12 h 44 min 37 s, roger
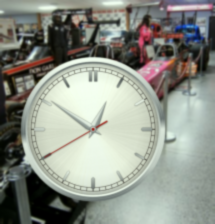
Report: 12 h 50 min 40 s
